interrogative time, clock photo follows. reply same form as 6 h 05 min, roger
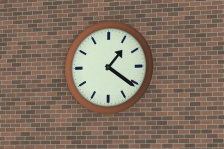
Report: 1 h 21 min
